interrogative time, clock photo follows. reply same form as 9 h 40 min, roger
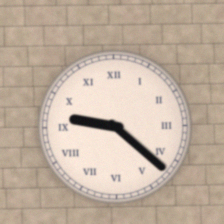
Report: 9 h 22 min
